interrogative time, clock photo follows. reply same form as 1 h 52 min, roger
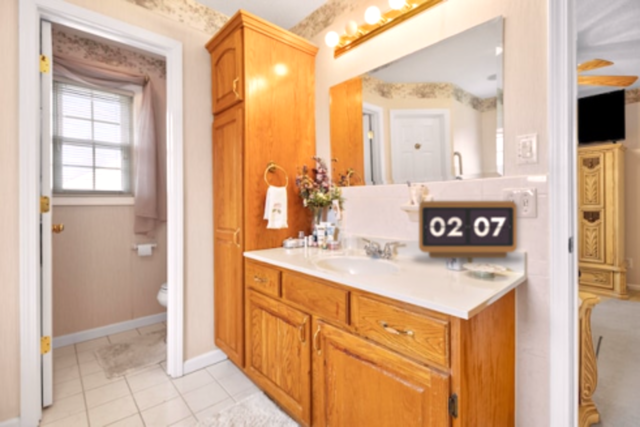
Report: 2 h 07 min
